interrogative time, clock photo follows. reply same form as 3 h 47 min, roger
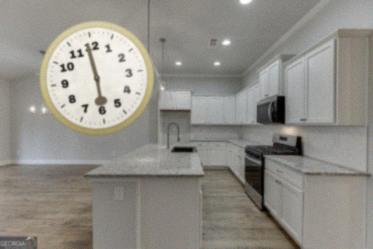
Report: 5 h 59 min
